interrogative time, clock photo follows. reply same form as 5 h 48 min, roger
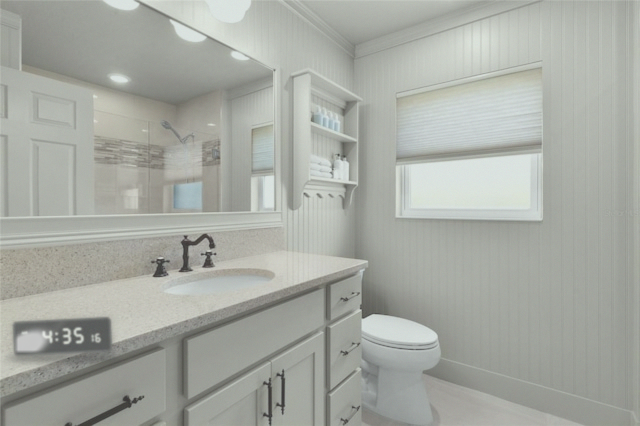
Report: 4 h 35 min
